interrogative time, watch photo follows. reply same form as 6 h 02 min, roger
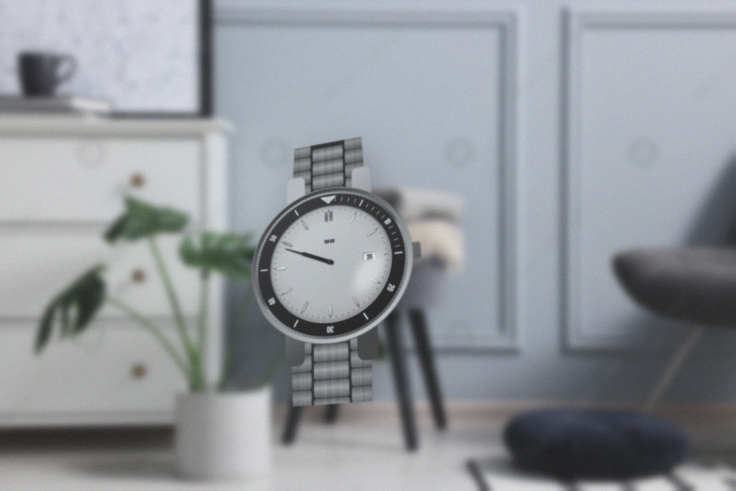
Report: 9 h 49 min
